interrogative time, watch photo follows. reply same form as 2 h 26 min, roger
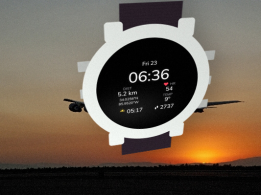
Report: 6 h 36 min
